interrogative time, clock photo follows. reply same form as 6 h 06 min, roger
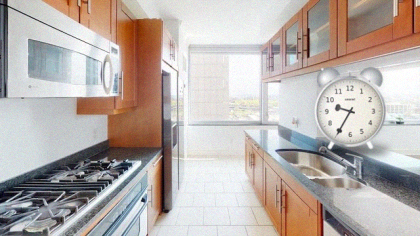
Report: 9 h 35 min
